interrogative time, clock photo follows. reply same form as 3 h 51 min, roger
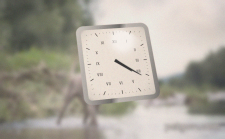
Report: 4 h 21 min
